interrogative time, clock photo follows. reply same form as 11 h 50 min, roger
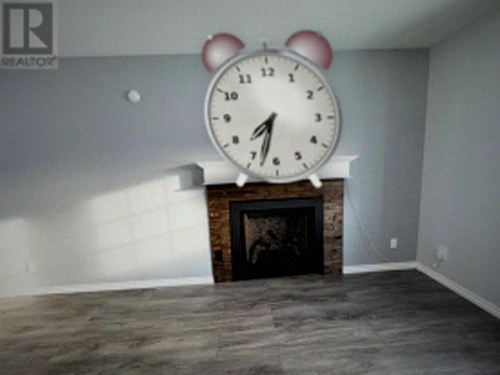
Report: 7 h 33 min
